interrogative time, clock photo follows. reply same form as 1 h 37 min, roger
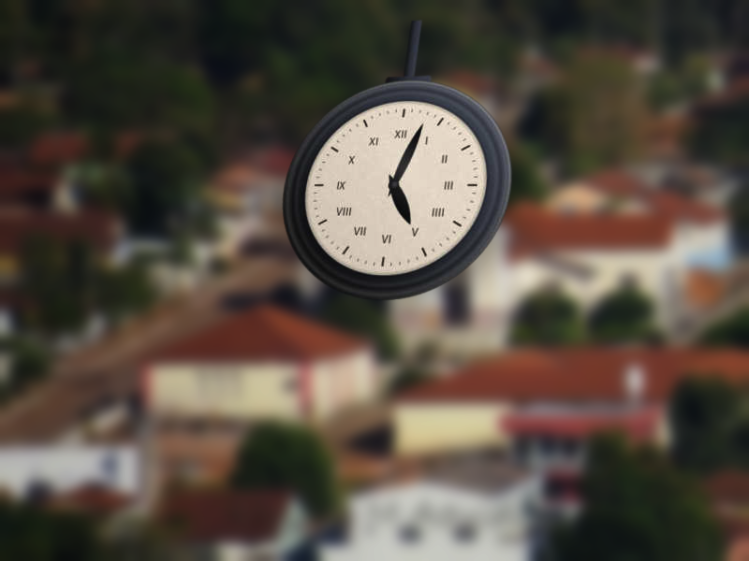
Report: 5 h 03 min
